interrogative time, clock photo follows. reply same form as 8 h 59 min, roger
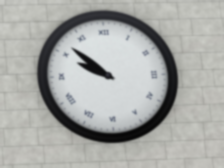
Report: 9 h 52 min
